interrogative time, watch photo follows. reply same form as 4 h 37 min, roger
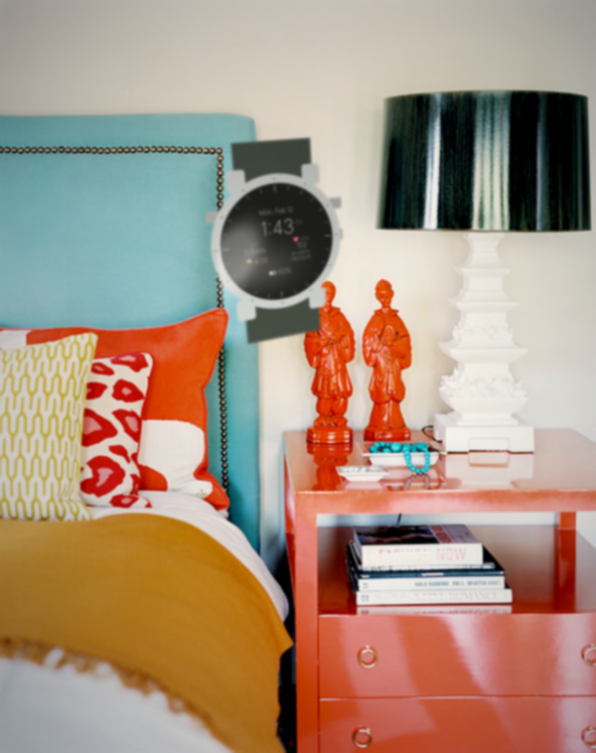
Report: 1 h 43 min
